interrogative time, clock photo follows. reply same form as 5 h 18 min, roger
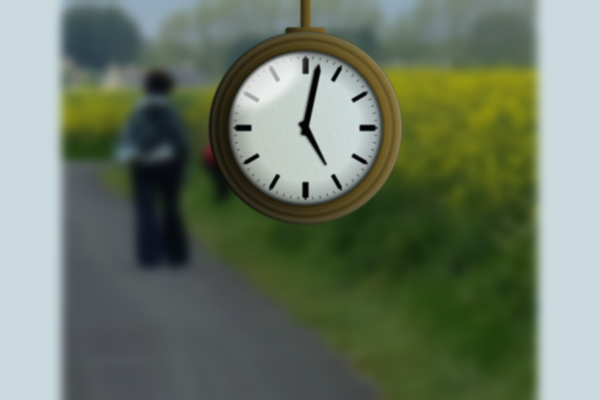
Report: 5 h 02 min
